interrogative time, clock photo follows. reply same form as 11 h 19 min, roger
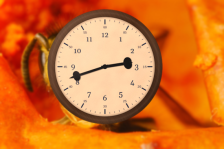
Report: 2 h 42 min
